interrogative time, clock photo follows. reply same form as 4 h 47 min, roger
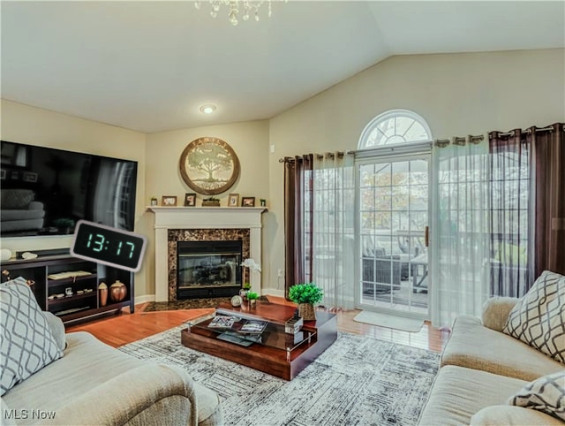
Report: 13 h 17 min
